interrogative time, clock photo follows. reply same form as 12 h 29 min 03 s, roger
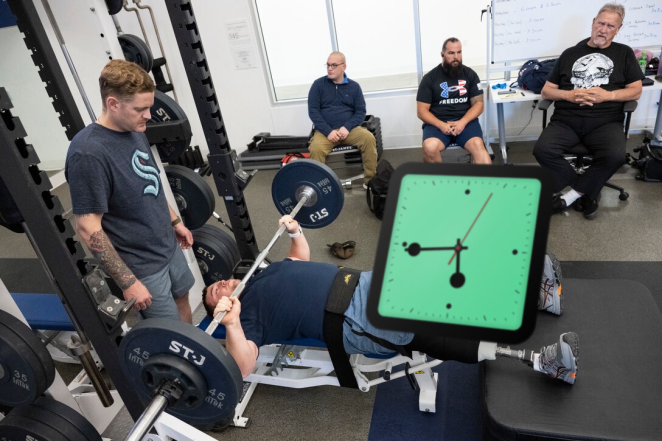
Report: 5 h 44 min 04 s
